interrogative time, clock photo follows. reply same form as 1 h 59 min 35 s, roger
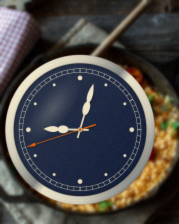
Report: 9 h 02 min 42 s
